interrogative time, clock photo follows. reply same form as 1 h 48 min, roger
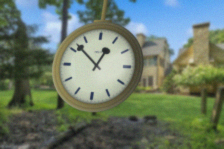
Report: 12 h 52 min
